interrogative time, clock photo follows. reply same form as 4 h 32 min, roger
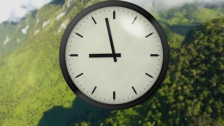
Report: 8 h 58 min
